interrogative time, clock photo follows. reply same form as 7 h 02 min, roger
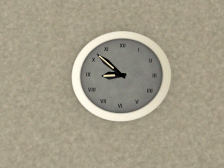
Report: 8 h 52 min
